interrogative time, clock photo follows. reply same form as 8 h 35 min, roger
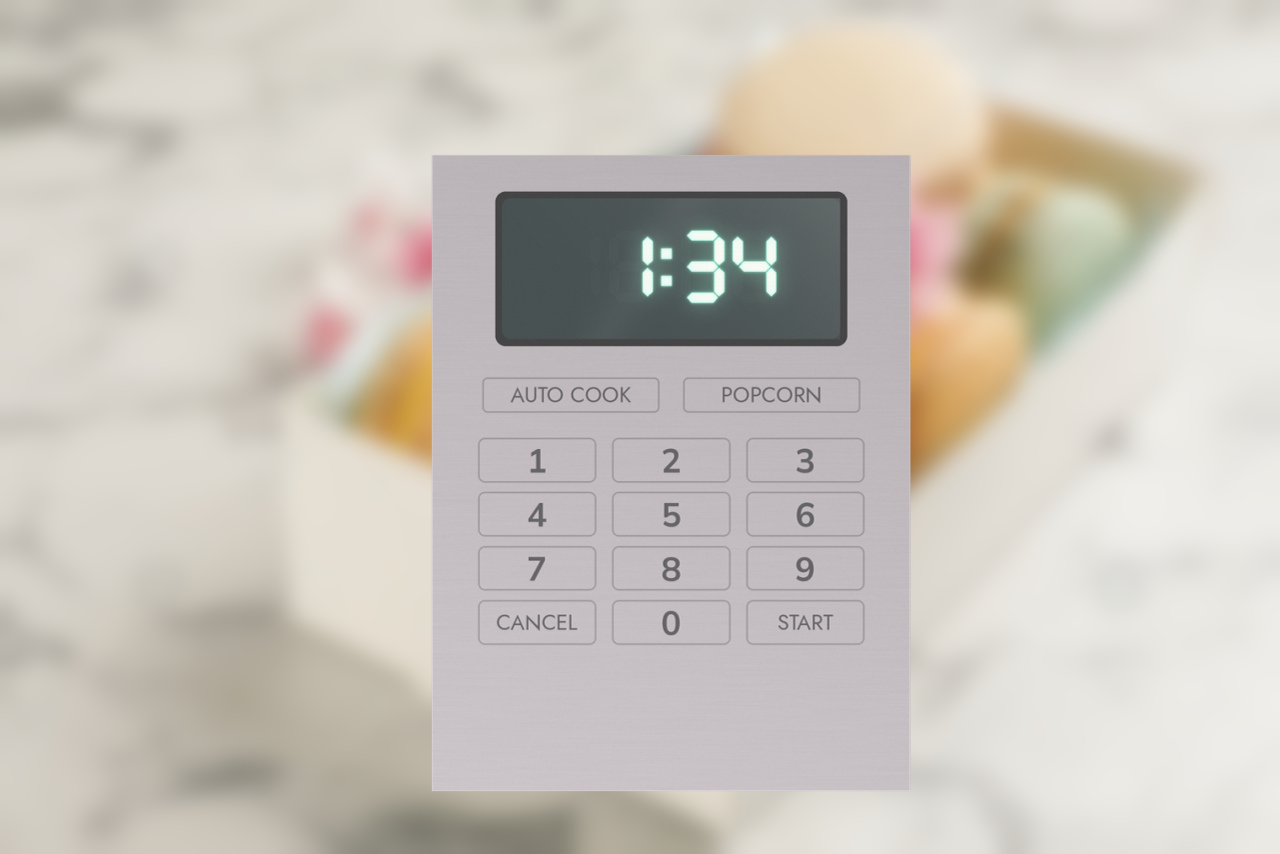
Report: 1 h 34 min
